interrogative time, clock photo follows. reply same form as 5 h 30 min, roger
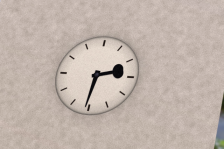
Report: 2 h 31 min
